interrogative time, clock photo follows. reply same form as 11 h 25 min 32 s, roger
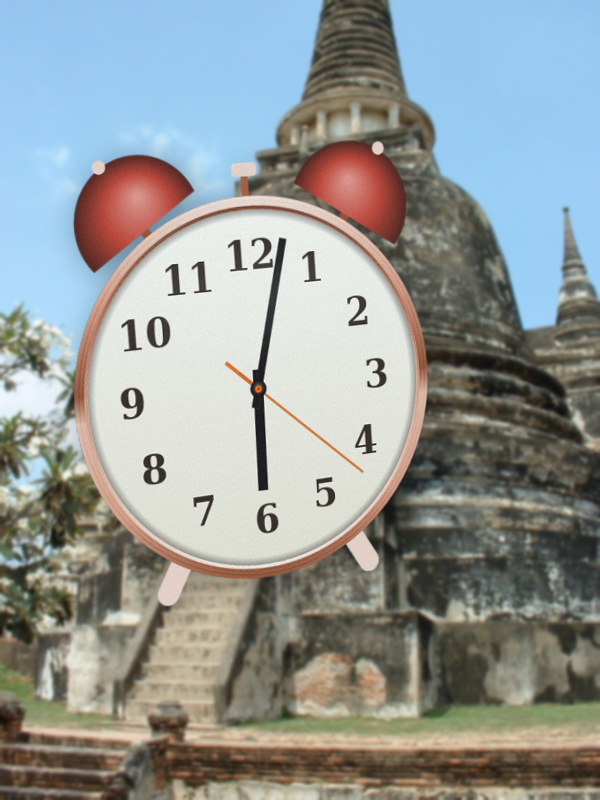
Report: 6 h 02 min 22 s
